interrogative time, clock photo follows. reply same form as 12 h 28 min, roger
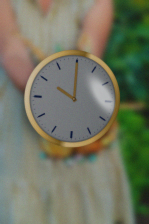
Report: 10 h 00 min
